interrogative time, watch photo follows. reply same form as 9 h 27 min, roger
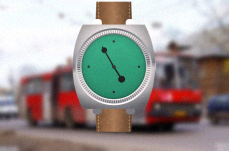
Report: 4 h 55 min
